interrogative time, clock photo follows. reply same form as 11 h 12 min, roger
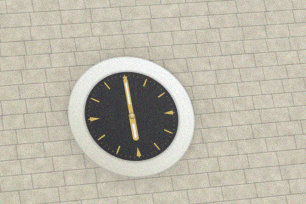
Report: 6 h 00 min
